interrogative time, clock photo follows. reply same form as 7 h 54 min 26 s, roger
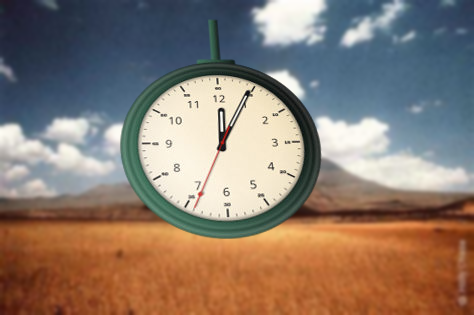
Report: 12 h 04 min 34 s
